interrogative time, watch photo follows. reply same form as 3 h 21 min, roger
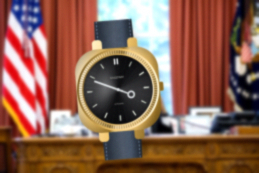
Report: 3 h 49 min
